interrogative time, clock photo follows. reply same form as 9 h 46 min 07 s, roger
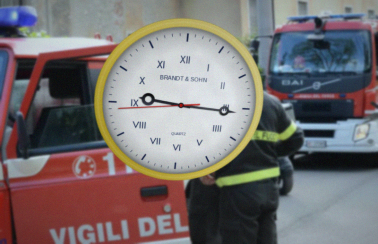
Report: 9 h 15 min 44 s
